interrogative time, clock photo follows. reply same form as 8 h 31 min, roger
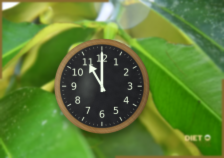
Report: 11 h 00 min
